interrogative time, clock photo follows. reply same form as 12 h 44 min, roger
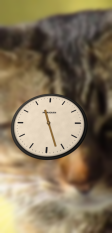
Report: 11 h 27 min
